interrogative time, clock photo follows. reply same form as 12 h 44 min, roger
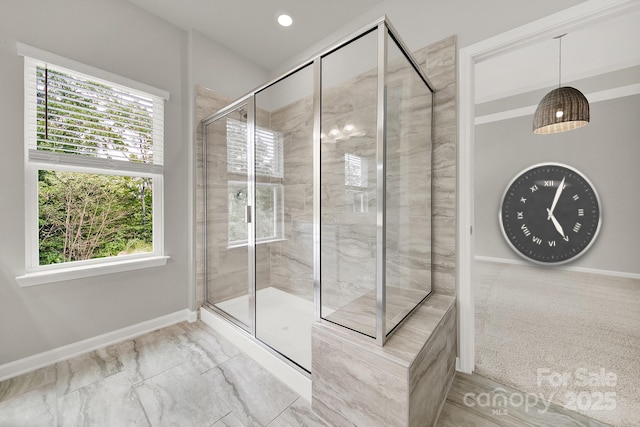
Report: 5 h 04 min
